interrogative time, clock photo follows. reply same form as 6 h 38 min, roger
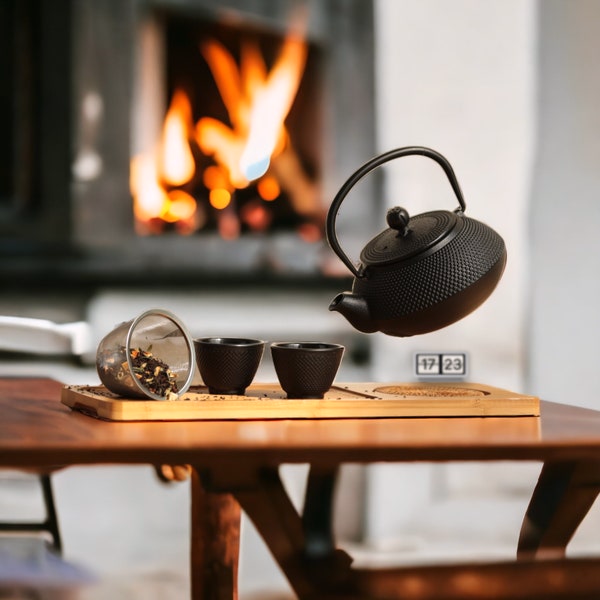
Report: 17 h 23 min
